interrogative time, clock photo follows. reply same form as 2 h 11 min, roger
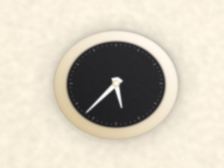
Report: 5 h 37 min
